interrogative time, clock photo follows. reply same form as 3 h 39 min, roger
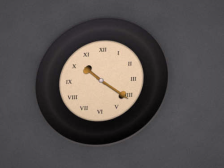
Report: 10 h 21 min
